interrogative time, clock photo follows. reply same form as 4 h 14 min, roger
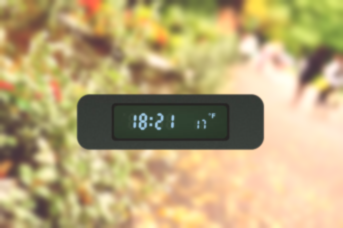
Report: 18 h 21 min
